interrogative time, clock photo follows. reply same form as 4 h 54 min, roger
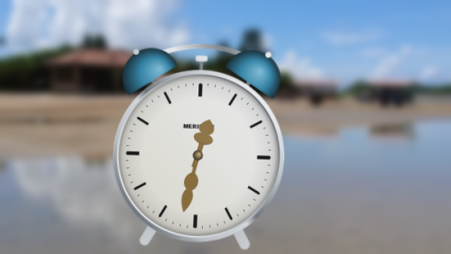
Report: 12 h 32 min
